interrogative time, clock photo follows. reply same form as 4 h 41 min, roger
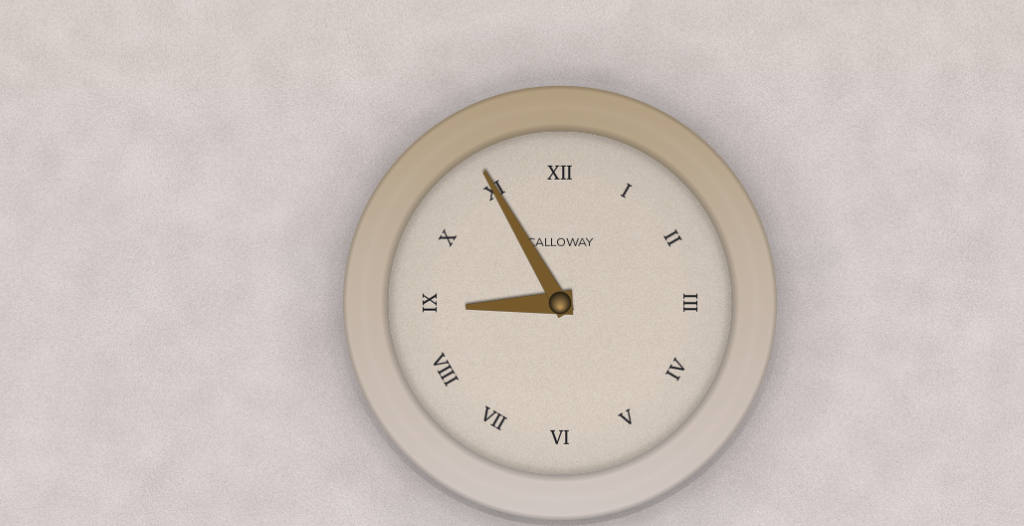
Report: 8 h 55 min
